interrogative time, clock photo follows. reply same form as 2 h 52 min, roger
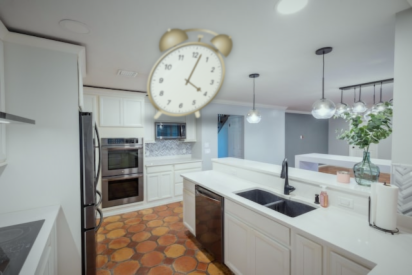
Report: 4 h 02 min
